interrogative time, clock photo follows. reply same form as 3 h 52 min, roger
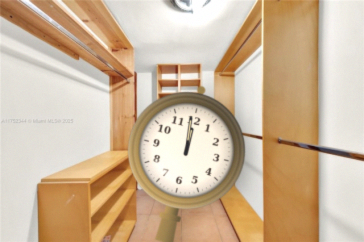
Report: 11 h 59 min
